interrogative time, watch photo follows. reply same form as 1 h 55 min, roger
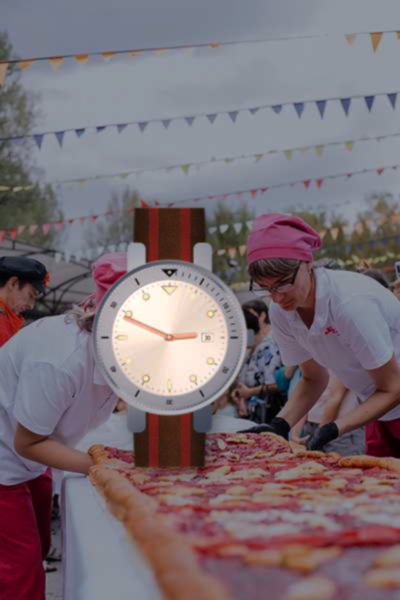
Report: 2 h 49 min
